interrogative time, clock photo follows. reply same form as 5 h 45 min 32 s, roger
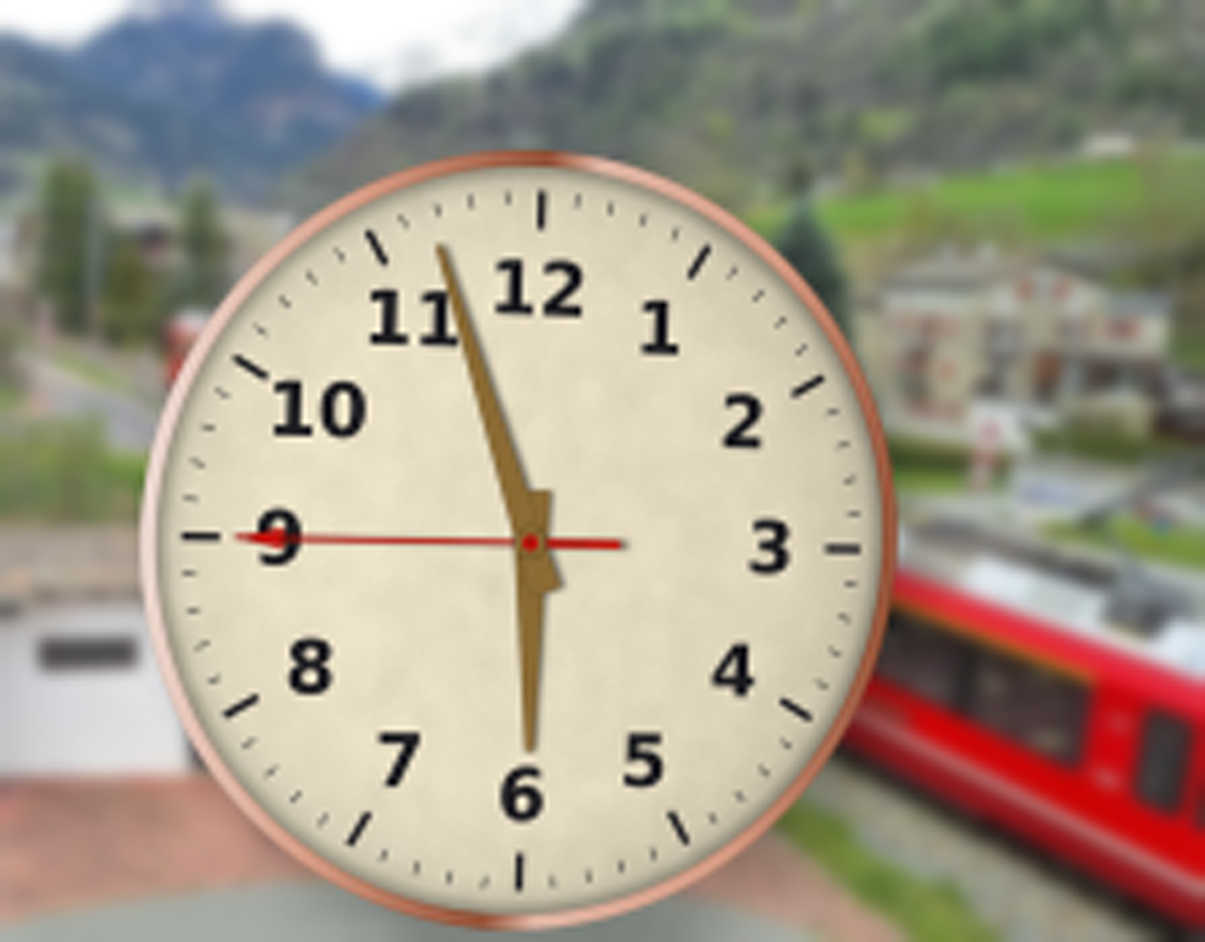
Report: 5 h 56 min 45 s
